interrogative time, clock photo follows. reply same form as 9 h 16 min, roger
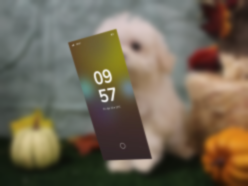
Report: 9 h 57 min
